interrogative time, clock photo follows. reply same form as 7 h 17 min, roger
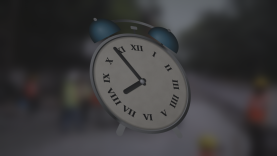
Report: 7 h 54 min
